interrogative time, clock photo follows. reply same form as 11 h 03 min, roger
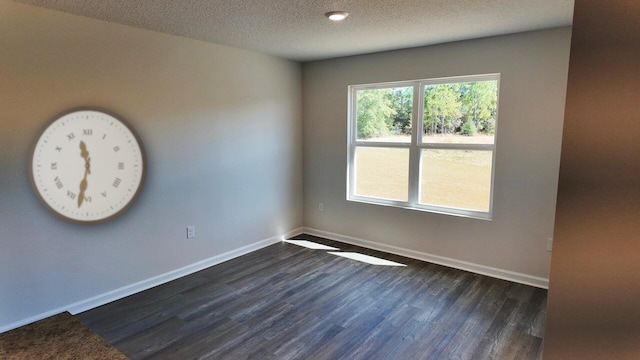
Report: 11 h 32 min
